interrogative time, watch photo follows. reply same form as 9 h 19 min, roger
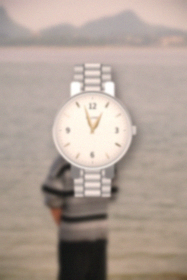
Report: 12 h 57 min
